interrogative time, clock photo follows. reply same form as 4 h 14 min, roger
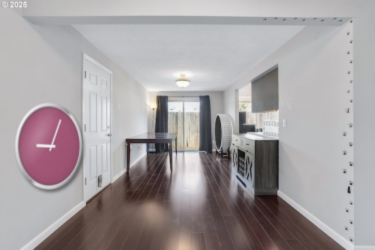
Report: 9 h 04 min
